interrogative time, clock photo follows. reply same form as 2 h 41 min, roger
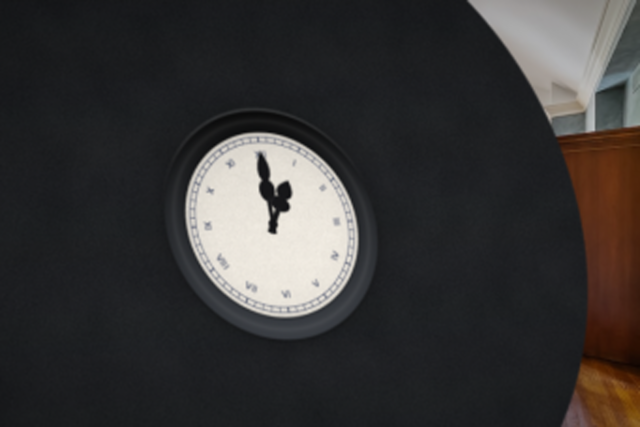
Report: 1 h 00 min
